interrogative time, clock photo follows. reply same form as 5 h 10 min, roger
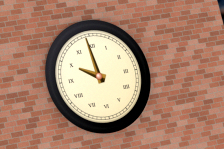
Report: 9 h 59 min
